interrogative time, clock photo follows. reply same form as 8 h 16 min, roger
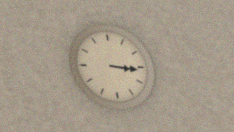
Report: 3 h 16 min
